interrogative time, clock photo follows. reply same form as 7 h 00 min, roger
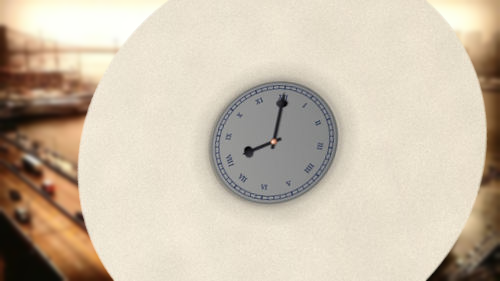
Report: 8 h 00 min
